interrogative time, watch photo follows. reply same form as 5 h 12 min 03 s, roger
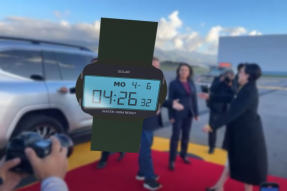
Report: 4 h 26 min 32 s
